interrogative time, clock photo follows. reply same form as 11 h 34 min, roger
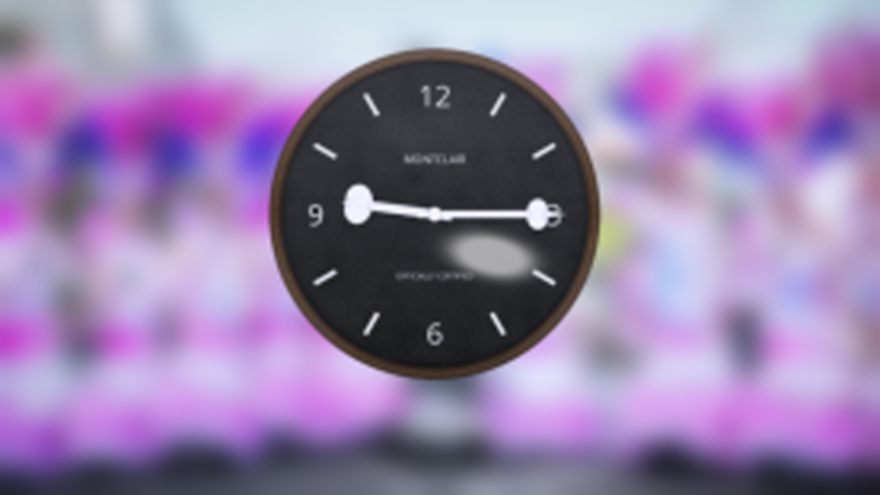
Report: 9 h 15 min
